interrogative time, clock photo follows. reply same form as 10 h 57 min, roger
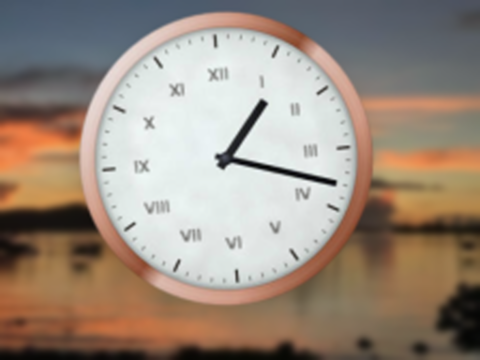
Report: 1 h 18 min
